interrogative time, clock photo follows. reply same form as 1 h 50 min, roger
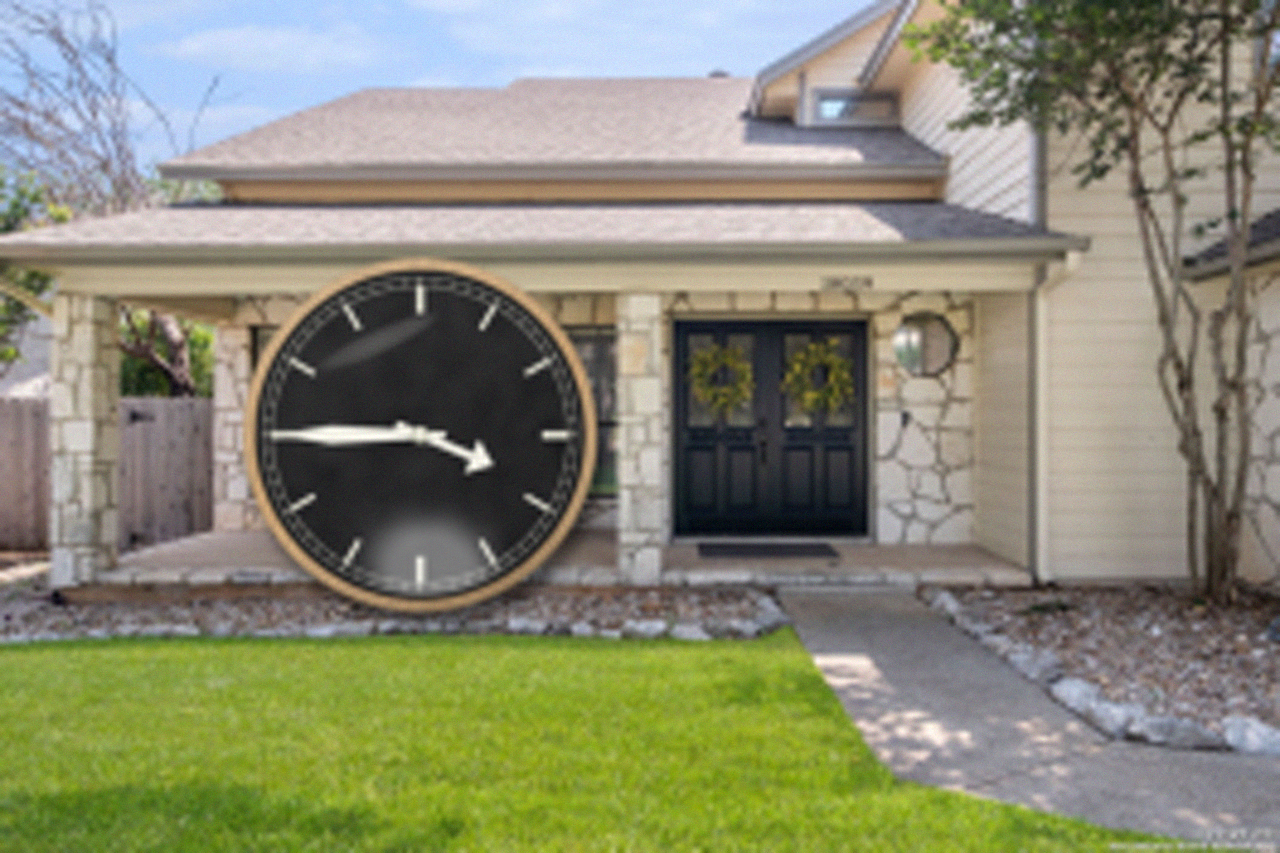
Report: 3 h 45 min
